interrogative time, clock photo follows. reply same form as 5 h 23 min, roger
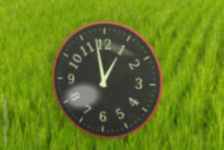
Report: 12 h 58 min
